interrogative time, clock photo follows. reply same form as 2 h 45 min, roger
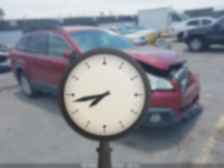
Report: 7 h 43 min
